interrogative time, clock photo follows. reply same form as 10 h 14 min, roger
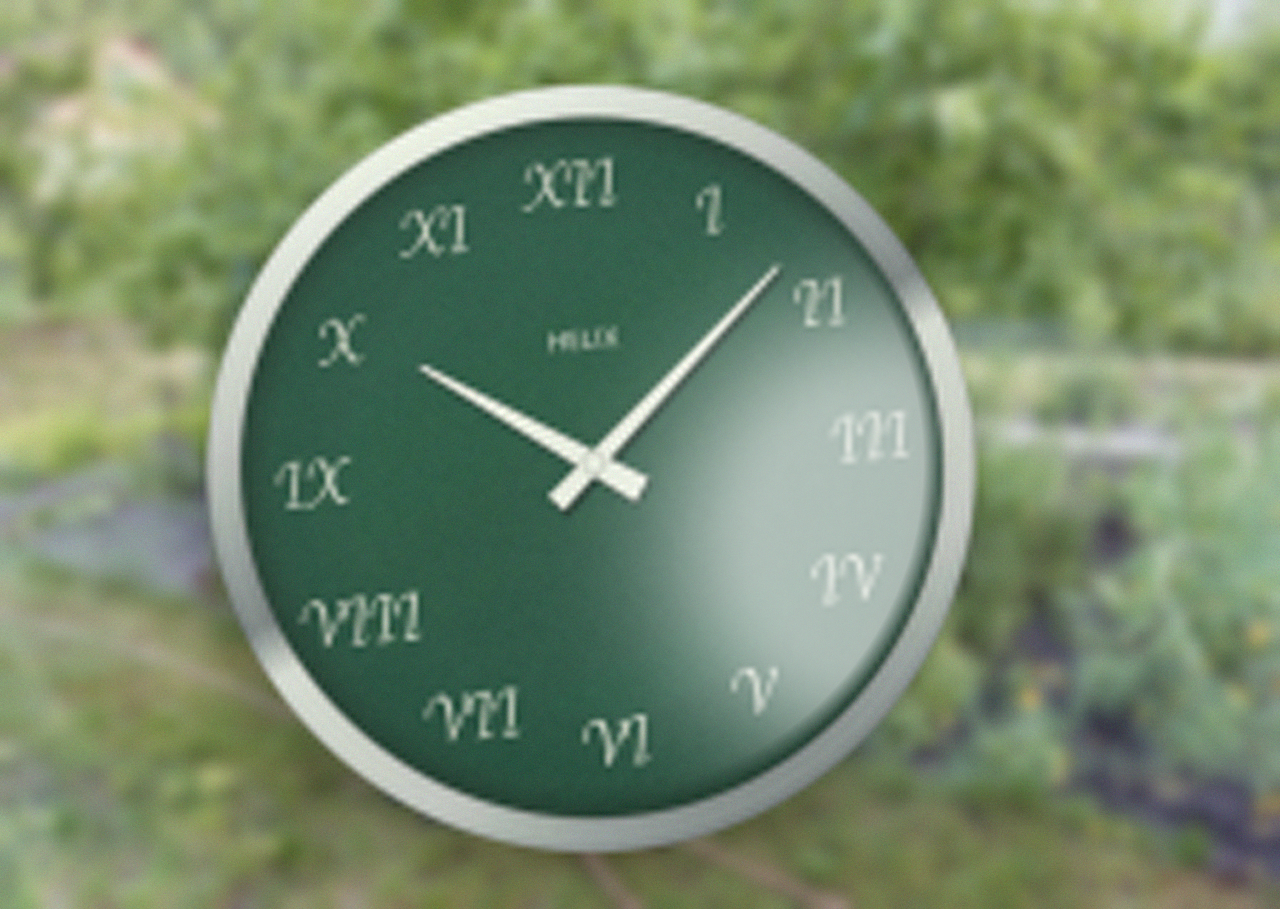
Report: 10 h 08 min
